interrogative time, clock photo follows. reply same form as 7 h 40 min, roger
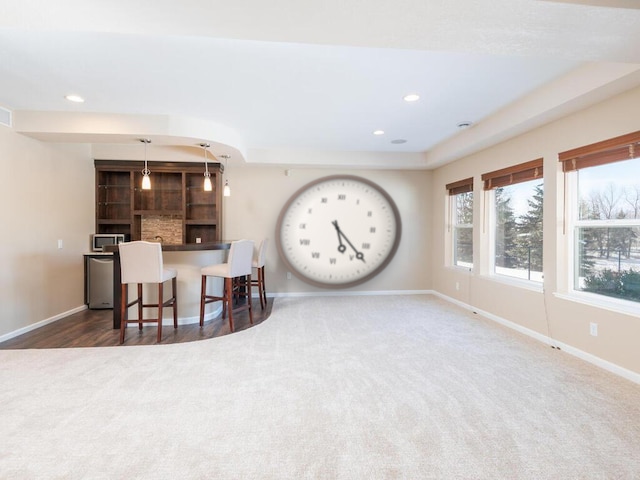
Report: 5 h 23 min
